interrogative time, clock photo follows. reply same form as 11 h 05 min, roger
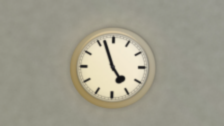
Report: 4 h 57 min
